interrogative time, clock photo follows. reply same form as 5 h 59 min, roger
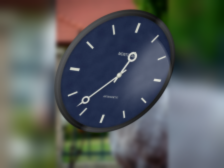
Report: 12 h 37 min
